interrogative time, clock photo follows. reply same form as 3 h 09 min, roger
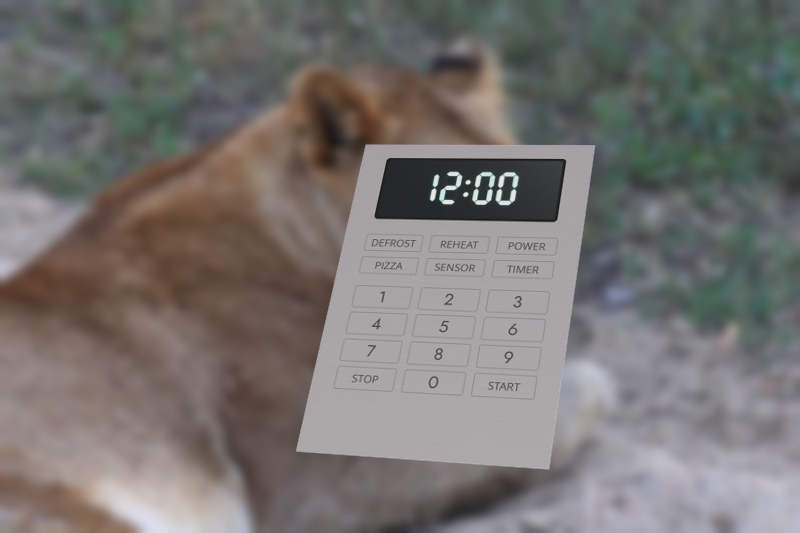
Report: 12 h 00 min
